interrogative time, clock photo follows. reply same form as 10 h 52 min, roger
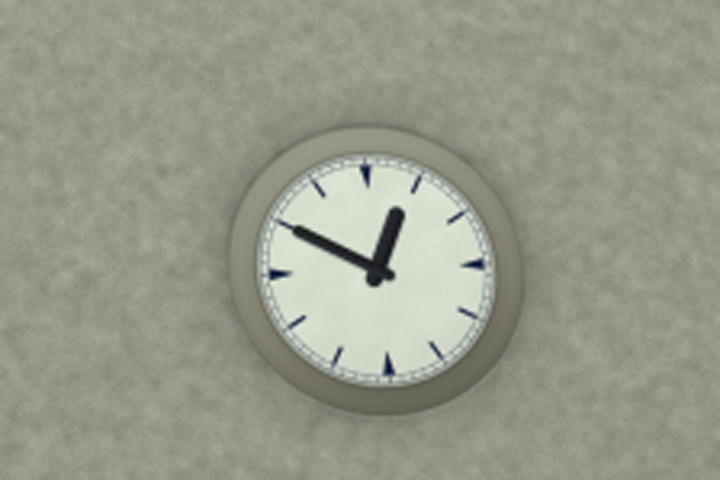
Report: 12 h 50 min
